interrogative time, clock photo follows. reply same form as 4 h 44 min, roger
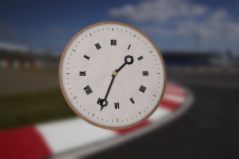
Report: 1 h 34 min
